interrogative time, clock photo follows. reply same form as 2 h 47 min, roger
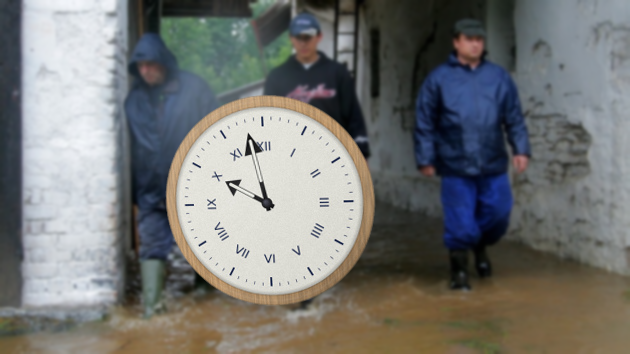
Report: 9 h 58 min
